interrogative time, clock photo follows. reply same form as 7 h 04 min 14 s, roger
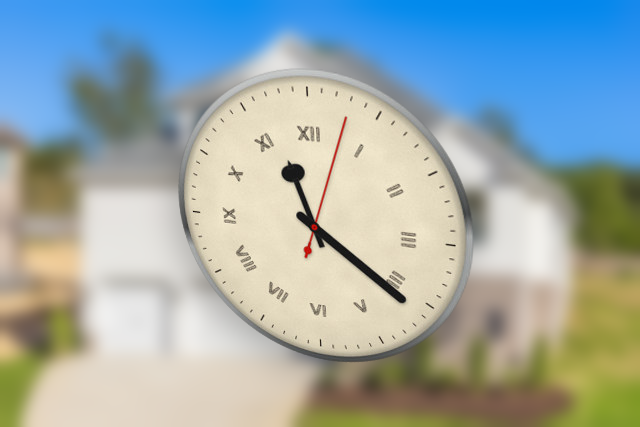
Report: 11 h 21 min 03 s
